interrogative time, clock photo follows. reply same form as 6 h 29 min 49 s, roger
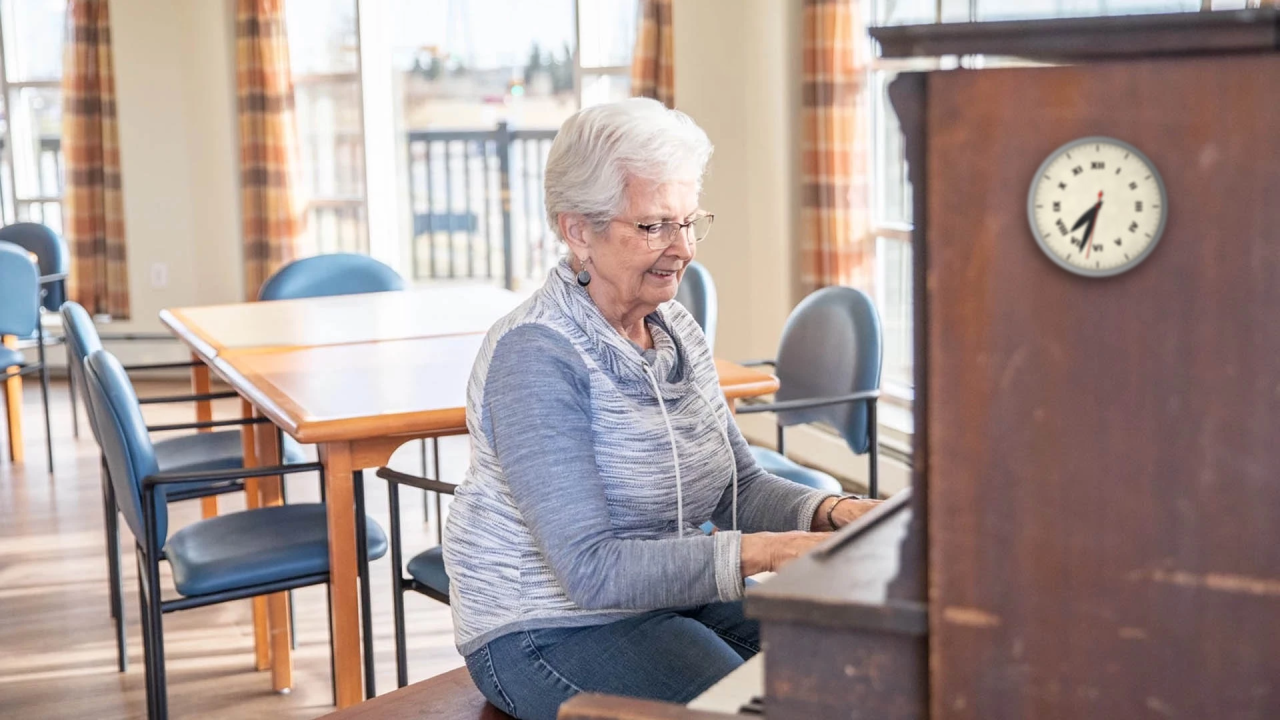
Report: 7 h 33 min 32 s
